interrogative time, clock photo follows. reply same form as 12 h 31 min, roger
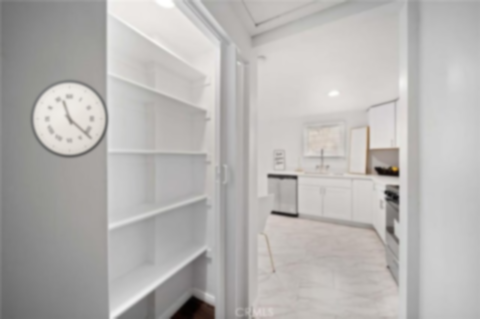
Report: 11 h 22 min
